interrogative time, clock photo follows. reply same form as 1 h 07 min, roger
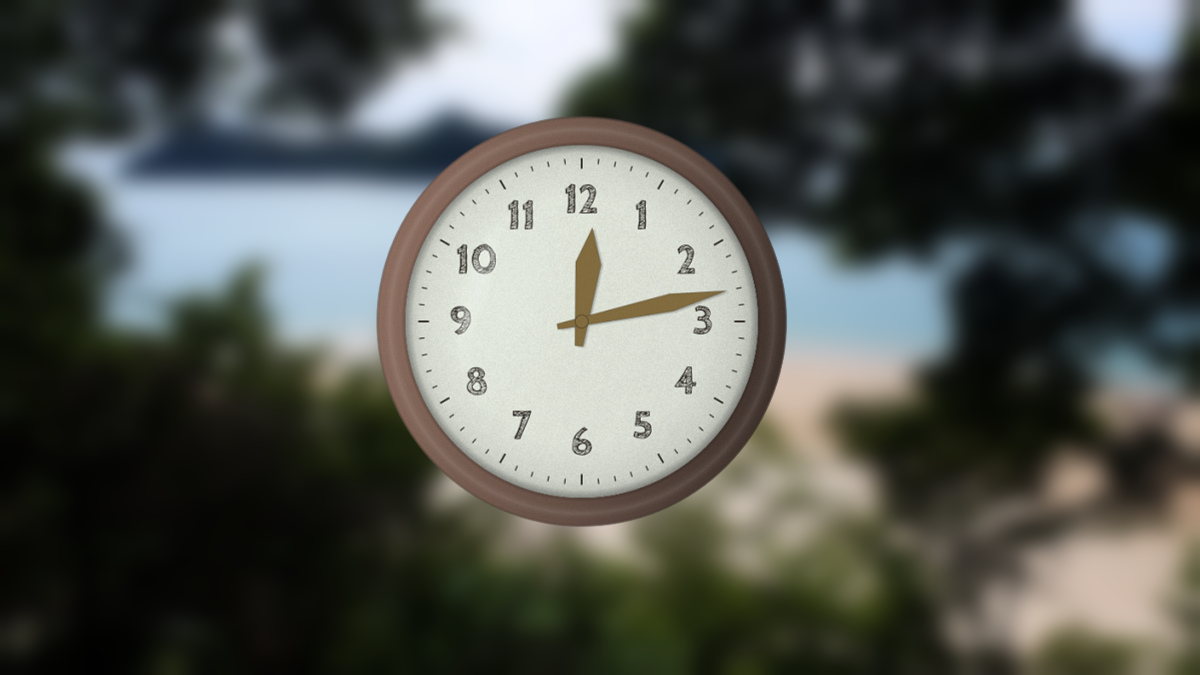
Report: 12 h 13 min
